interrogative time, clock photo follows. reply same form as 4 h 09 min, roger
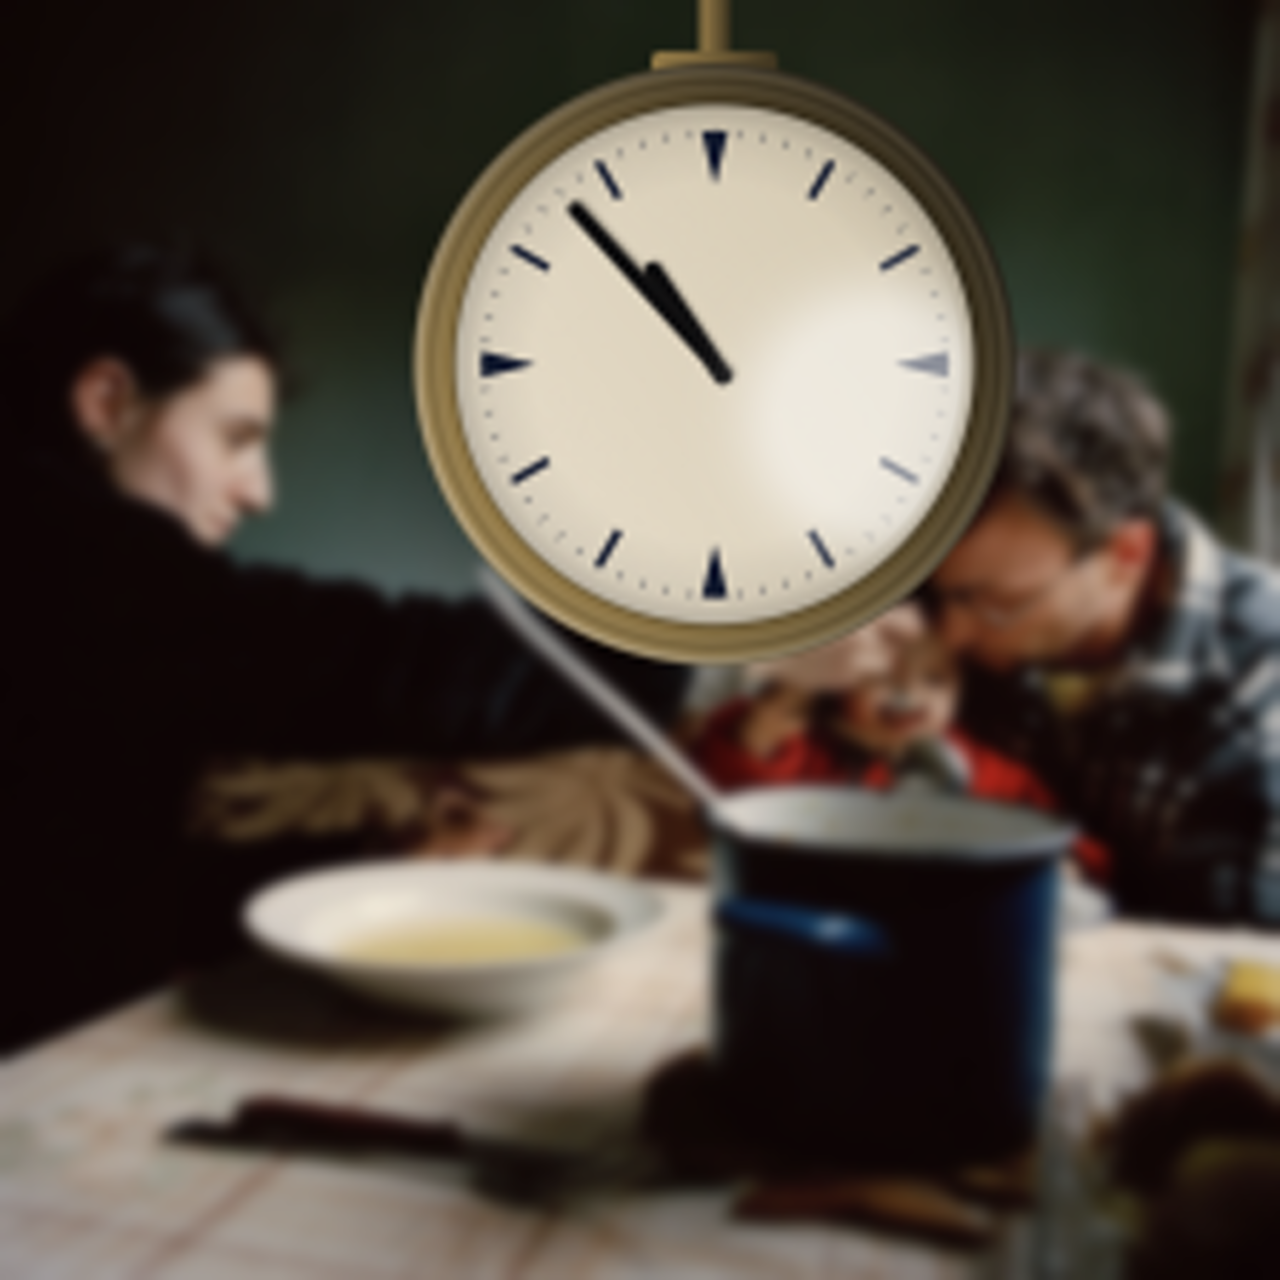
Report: 10 h 53 min
